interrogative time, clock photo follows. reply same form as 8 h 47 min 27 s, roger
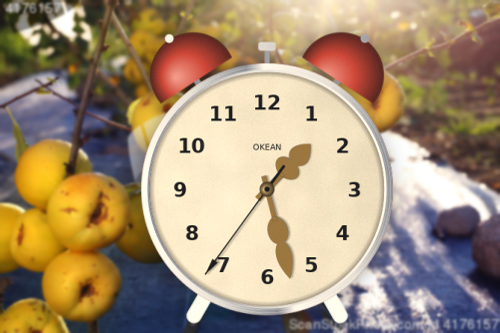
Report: 1 h 27 min 36 s
